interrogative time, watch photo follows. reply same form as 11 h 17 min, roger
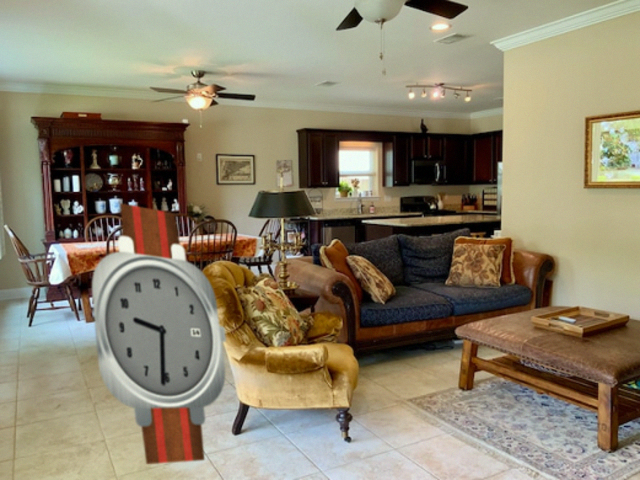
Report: 9 h 31 min
